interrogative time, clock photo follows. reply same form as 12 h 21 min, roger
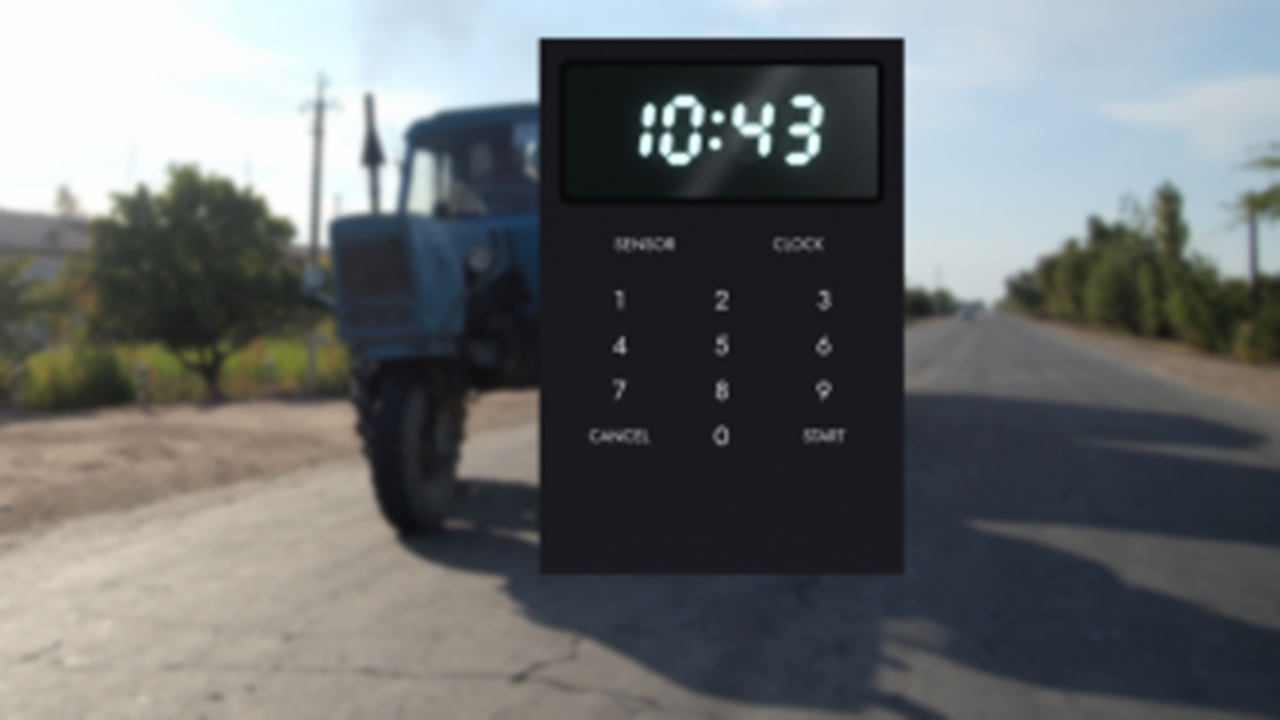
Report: 10 h 43 min
